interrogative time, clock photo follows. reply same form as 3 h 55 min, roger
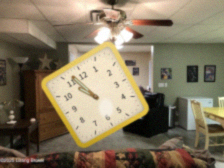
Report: 10 h 57 min
